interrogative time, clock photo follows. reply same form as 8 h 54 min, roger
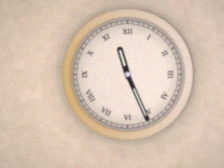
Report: 11 h 26 min
